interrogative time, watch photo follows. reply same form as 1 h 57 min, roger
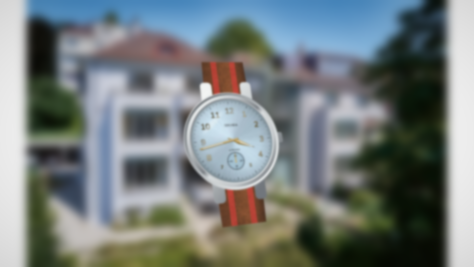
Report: 3 h 43 min
